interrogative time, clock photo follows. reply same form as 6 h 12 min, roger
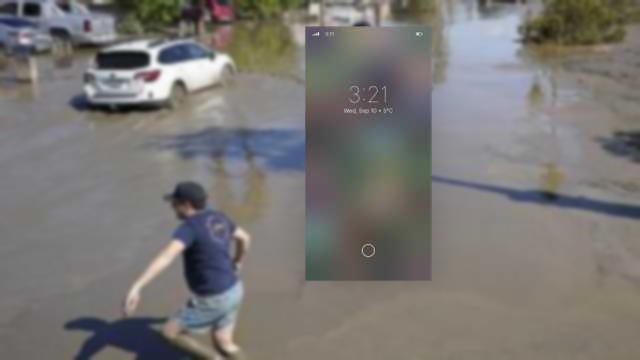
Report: 3 h 21 min
